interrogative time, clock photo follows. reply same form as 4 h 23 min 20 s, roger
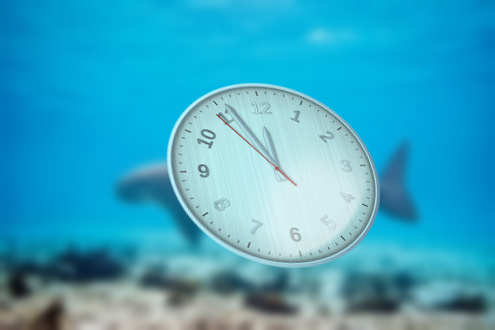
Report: 11 h 55 min 54 s
